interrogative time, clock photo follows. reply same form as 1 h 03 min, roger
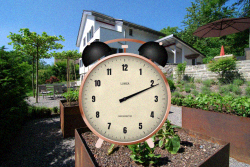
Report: 2 h 11 min
